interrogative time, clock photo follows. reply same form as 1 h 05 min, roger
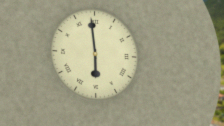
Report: 5 h 59 min
